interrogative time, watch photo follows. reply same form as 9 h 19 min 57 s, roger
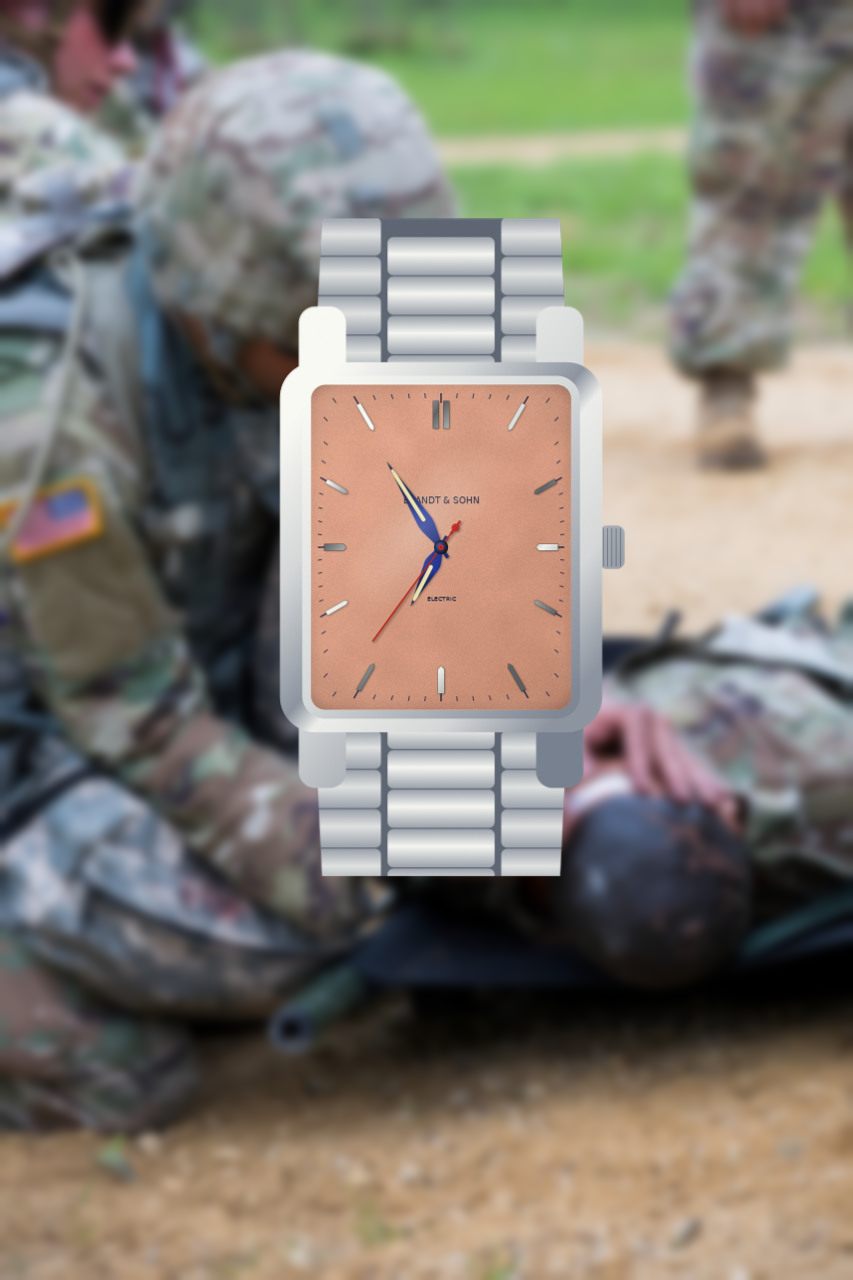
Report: 6 h 54 min 36 s
